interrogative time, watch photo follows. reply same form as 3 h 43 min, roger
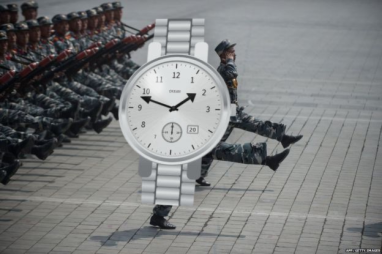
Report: 1 h 48 min
